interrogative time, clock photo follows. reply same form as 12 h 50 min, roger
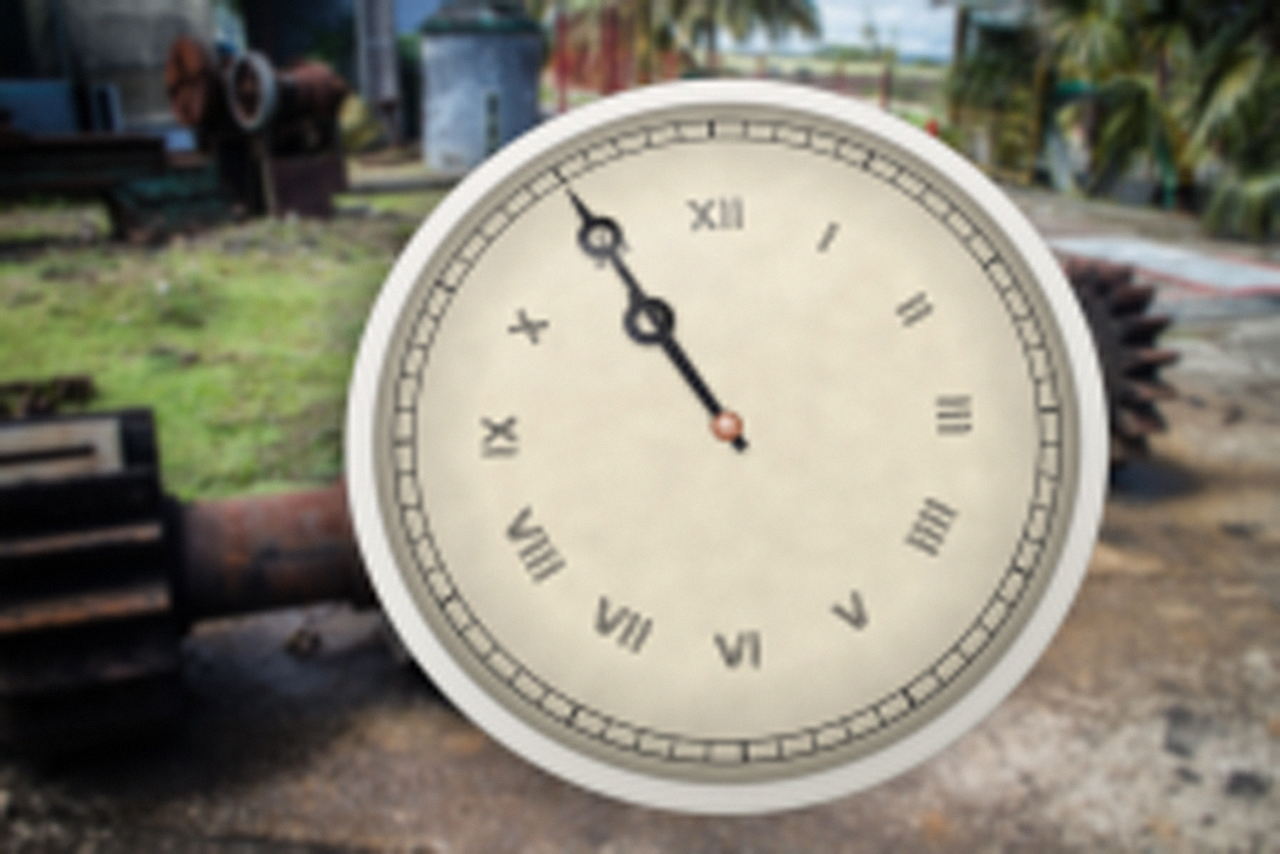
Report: 10 h 55 min
